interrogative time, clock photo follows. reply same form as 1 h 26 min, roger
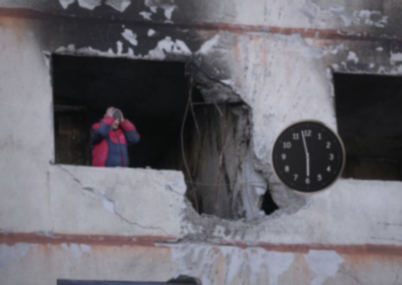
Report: 5 h 58 min
